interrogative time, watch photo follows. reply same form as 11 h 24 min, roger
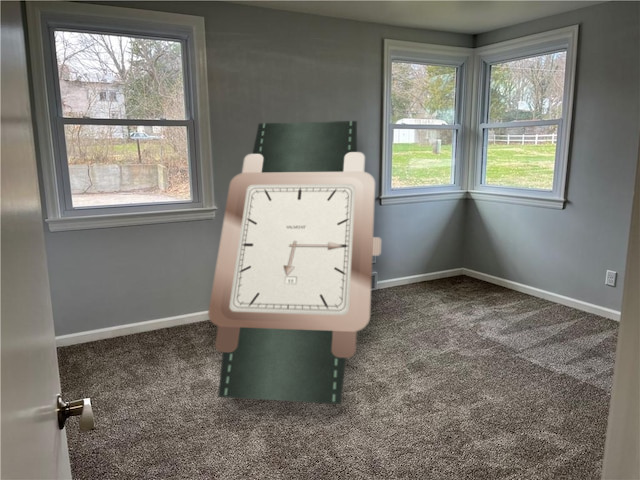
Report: 6 h 15 min
